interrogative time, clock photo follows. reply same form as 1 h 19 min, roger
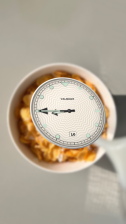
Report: 8 h 45 min
